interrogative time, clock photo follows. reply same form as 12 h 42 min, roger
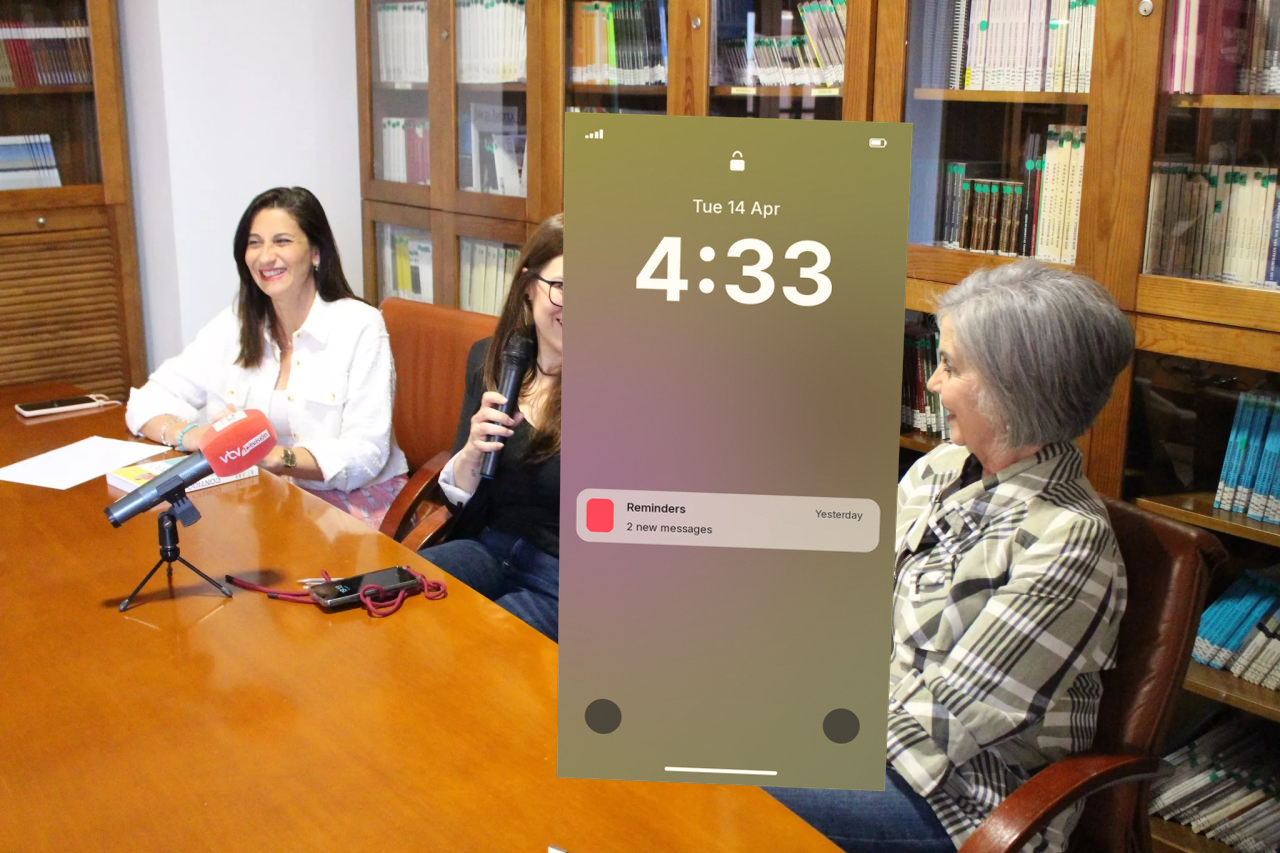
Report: 4 h 33 min
